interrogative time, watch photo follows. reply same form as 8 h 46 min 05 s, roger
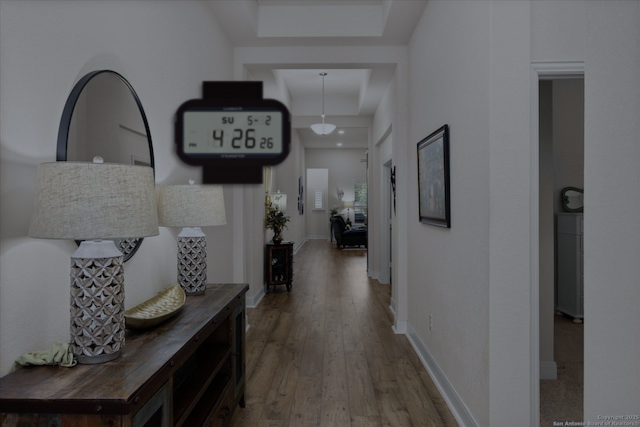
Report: 4 h 26 min 26 s
